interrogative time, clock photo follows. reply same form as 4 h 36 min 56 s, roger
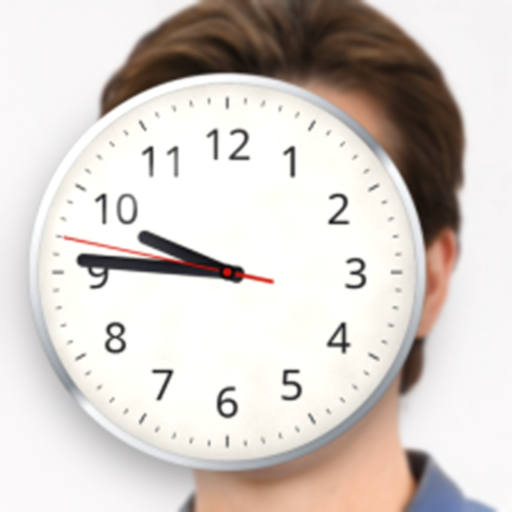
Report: 9 h 45 min 47 s
